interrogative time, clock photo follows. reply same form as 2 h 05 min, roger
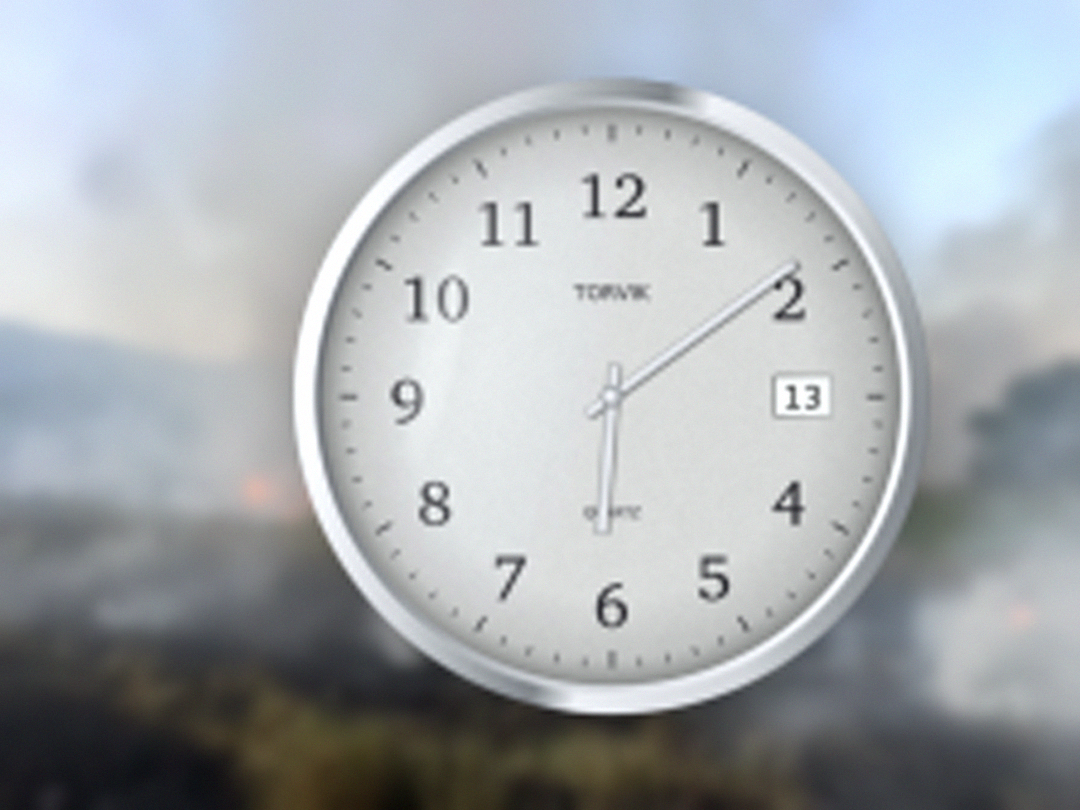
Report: 6 h 09 min
